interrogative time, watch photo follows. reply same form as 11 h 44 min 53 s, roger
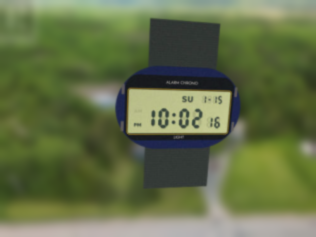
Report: 10 h 02 min 16 s
